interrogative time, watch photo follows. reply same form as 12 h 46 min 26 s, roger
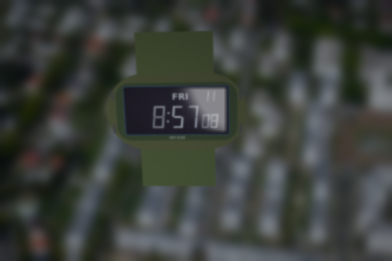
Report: 8 h 57 min 08 s
